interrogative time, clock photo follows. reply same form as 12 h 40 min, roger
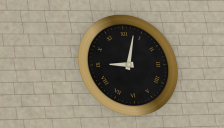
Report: 9 h 03 min
